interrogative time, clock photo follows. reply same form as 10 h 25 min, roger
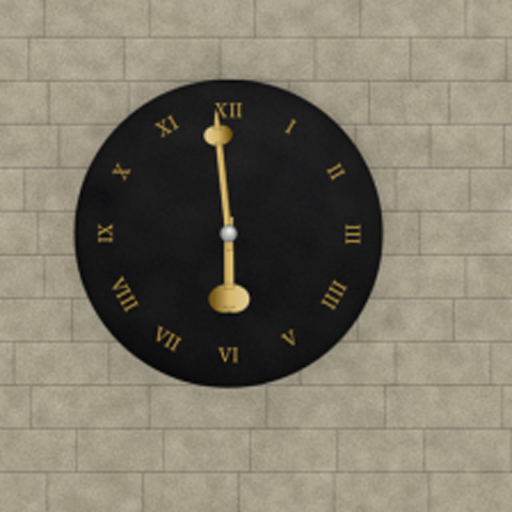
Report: 5 h 59 min
